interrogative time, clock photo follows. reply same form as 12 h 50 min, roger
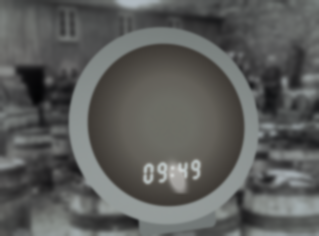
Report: 9 h 49 min
